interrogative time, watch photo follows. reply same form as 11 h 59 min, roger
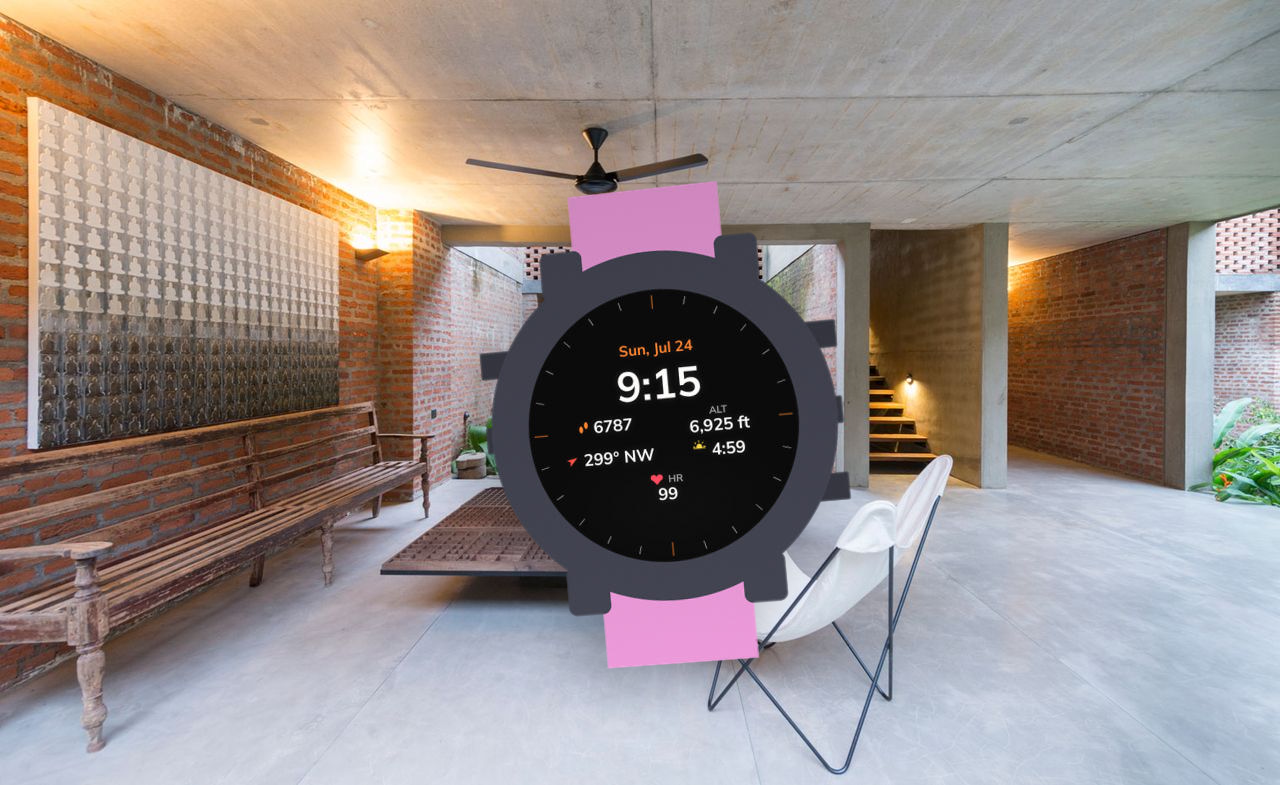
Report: 9 h 15 min
